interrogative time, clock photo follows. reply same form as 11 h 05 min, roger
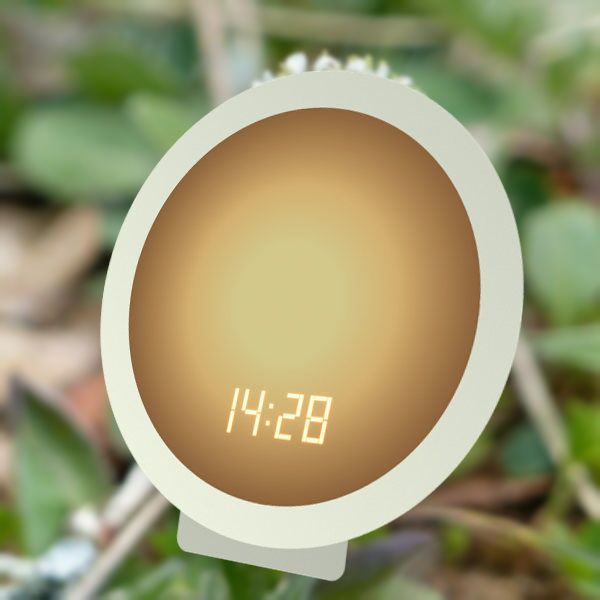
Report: 14 h 28 min
